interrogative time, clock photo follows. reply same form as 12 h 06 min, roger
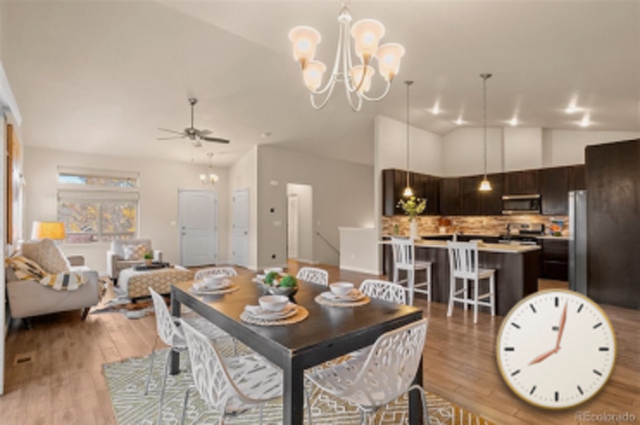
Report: 8 h 02 min
